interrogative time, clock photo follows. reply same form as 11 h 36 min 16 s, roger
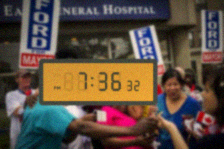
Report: 7 h 36 min 32 s
